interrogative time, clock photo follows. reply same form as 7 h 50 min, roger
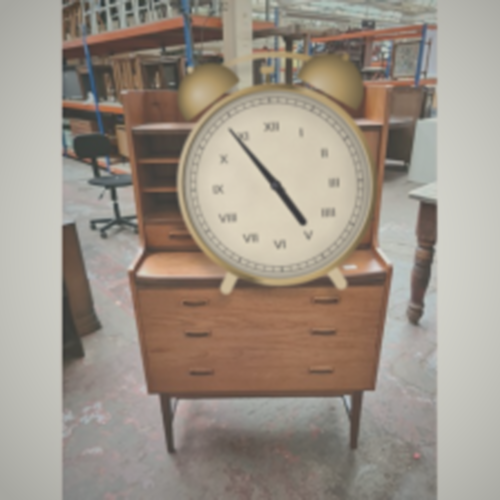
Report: 4 h 54 min
